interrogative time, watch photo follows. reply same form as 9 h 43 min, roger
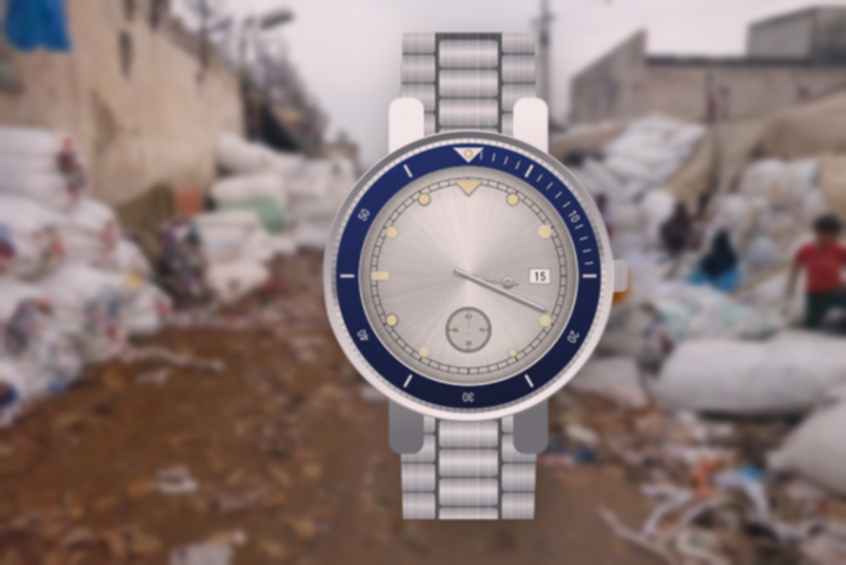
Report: 3 h 19 min
